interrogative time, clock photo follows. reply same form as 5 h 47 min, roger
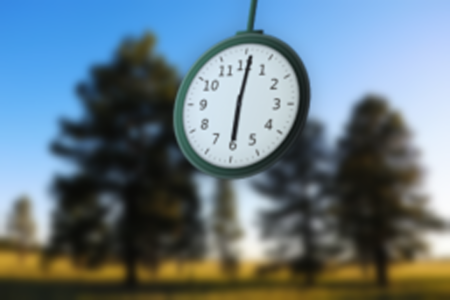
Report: 6 h 01 min
